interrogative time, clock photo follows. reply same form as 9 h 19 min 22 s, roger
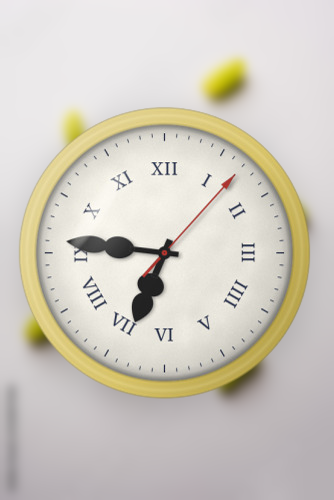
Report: 6 h 46 min 07 s
